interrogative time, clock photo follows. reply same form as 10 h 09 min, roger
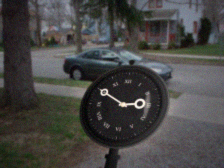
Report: 2 h 50 min
